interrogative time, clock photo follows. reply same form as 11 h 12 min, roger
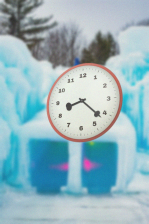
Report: 8 h 22 min
